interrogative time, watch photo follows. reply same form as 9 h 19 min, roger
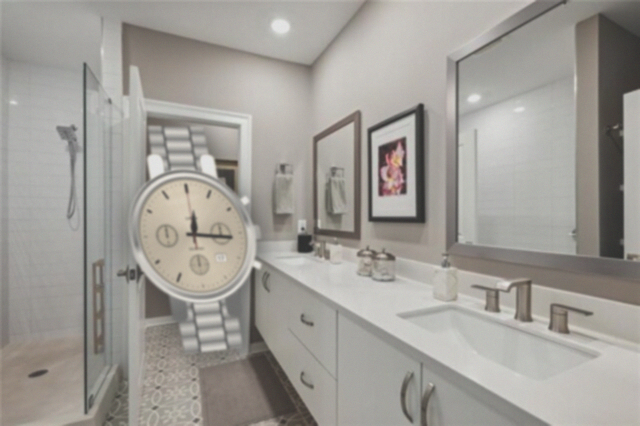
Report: 12 h 16 min
